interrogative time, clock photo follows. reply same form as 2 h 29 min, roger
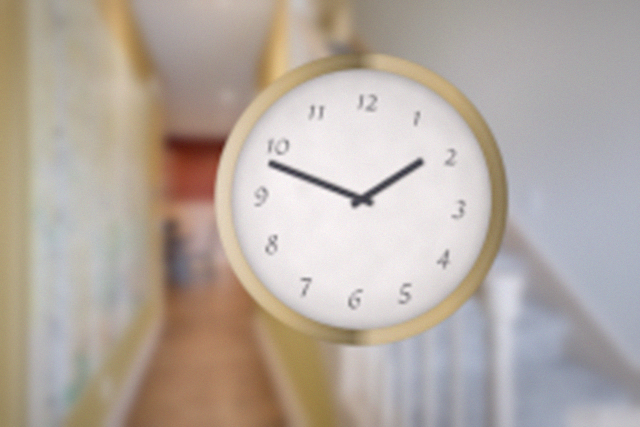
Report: 1 h 48 min
